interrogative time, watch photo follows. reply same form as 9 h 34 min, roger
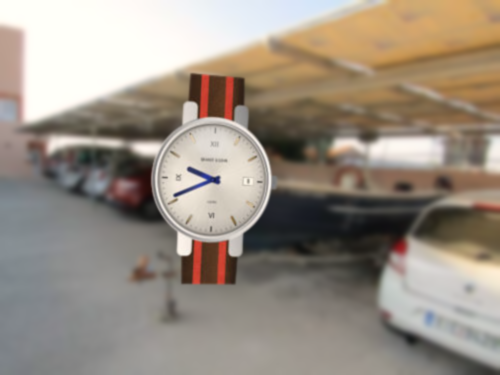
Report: 9 h 41 min
